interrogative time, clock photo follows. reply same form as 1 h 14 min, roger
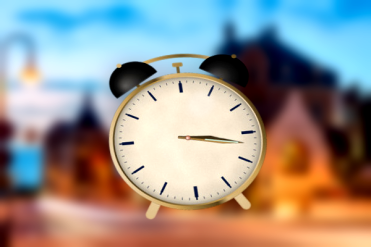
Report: 3 h 17 min
